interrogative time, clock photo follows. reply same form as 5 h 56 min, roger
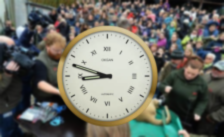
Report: 8 h 48 min
